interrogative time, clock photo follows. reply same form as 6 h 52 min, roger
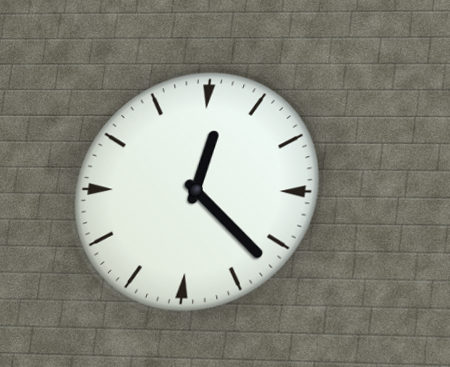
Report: 12 h 22 min
